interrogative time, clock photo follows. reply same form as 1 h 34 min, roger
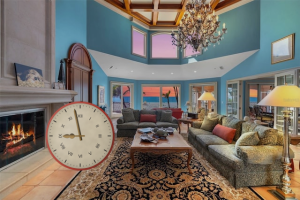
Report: 8 h 58 min
